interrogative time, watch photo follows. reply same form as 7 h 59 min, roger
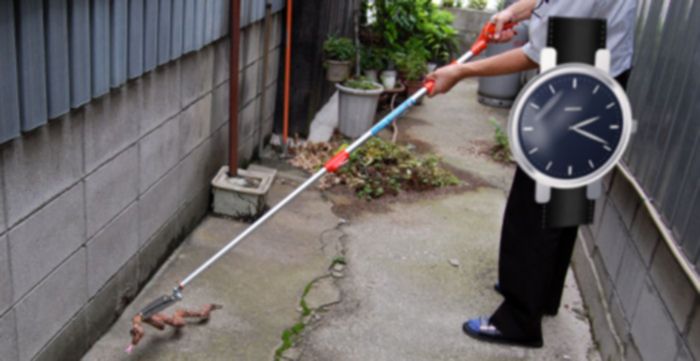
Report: 2 h 19 min
